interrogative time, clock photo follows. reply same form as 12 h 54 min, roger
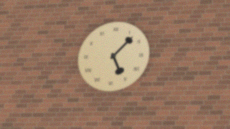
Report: 5 h 07 min
